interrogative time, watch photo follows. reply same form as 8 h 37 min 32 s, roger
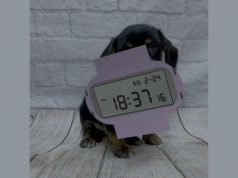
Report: 18 h 37 min 16 s
